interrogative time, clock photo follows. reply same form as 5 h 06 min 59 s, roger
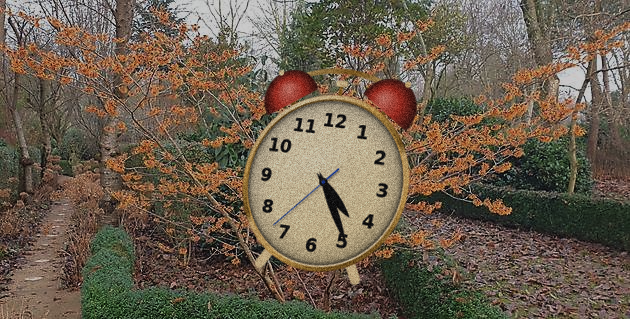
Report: 4 h 24 min 37 s
